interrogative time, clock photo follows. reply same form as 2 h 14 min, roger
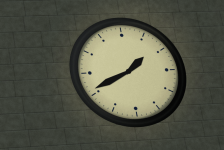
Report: 1 h 41 min
